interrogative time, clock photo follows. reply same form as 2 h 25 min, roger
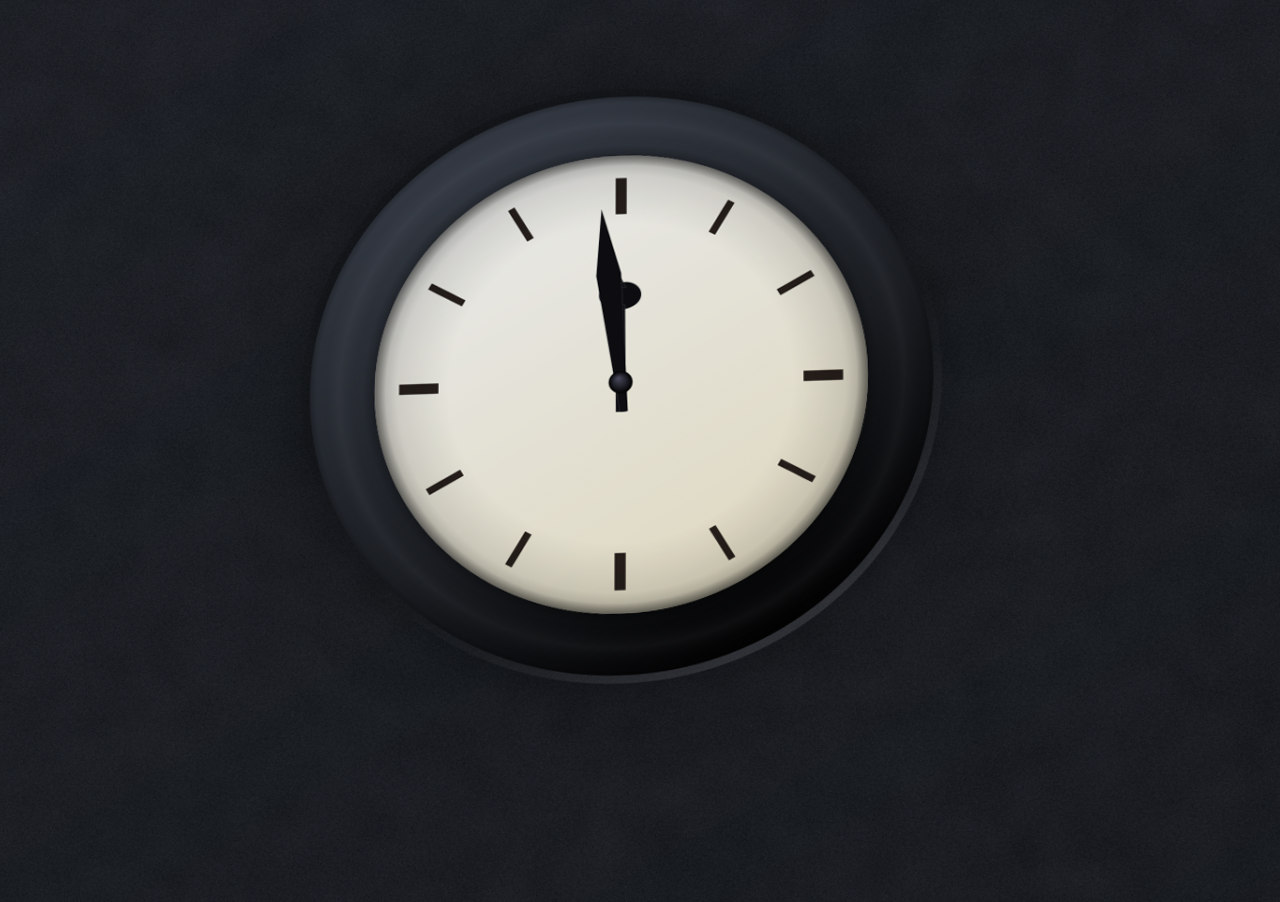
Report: 11 h 59 min
